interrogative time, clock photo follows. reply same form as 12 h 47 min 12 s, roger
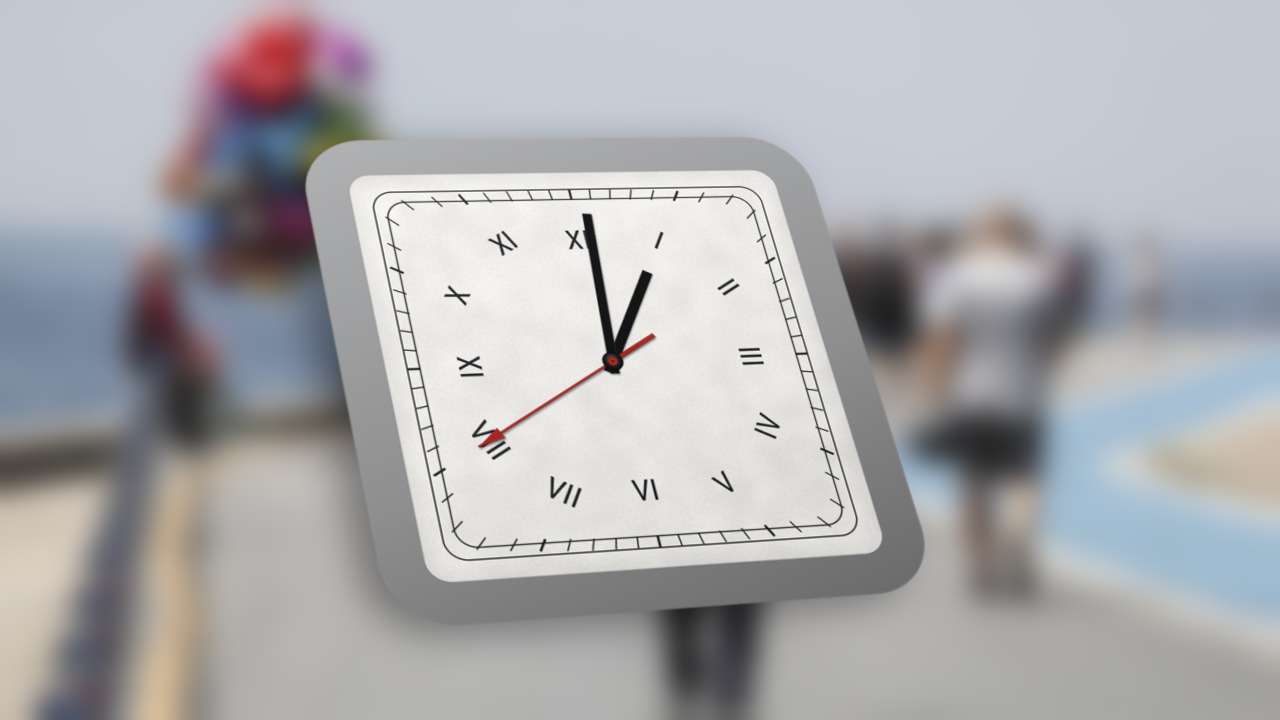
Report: 1 h 00 min 40 s
